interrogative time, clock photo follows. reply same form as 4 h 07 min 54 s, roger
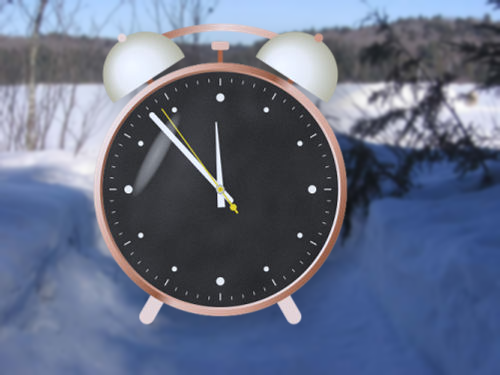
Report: 11 h 52 min 54 s
